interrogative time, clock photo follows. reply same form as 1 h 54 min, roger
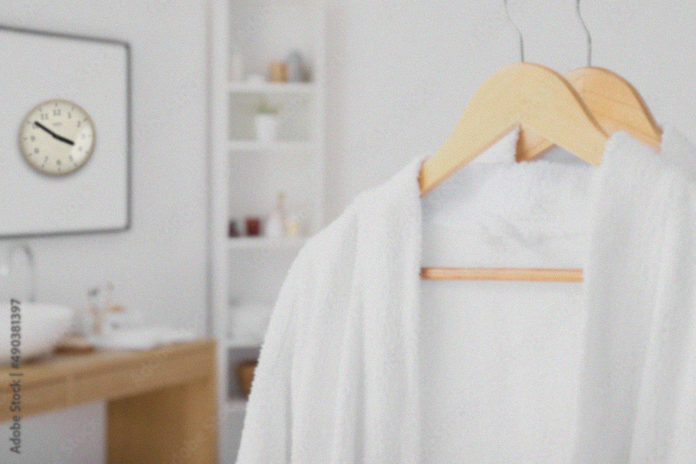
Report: 3 h 51 min
